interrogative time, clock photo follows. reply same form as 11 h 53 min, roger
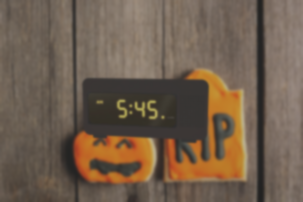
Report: 5 h 45 min
